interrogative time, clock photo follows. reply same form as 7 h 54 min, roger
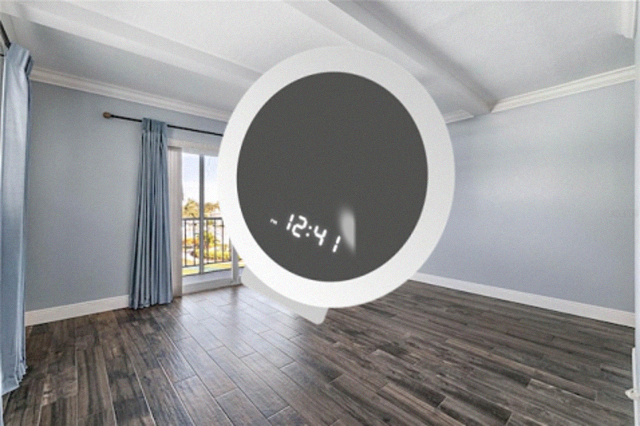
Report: 12 h 41 min
